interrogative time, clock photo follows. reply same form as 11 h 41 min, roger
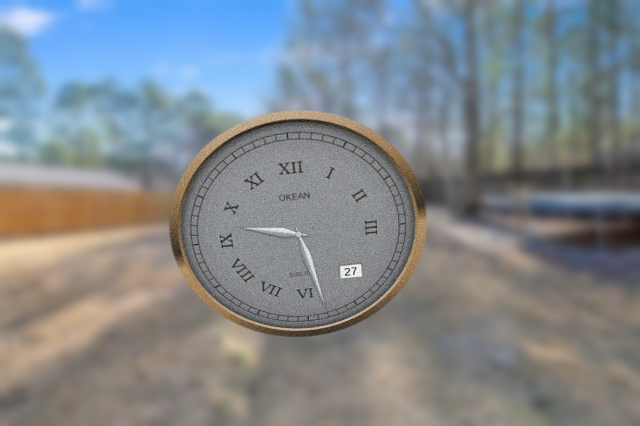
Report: 9 h 28 min
